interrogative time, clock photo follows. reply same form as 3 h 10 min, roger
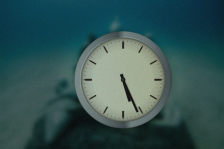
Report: 5 h 26 min
